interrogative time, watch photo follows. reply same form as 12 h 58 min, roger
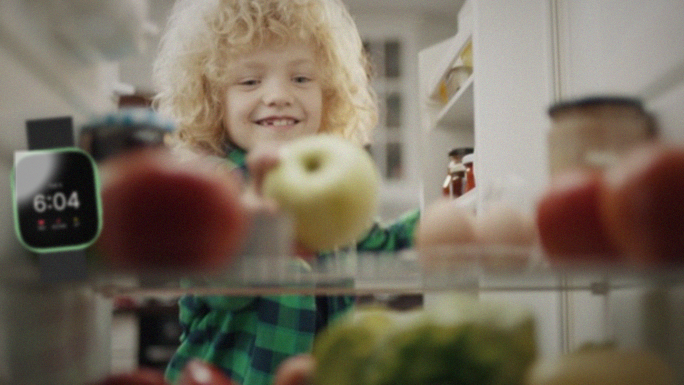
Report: 6 h 04 min
